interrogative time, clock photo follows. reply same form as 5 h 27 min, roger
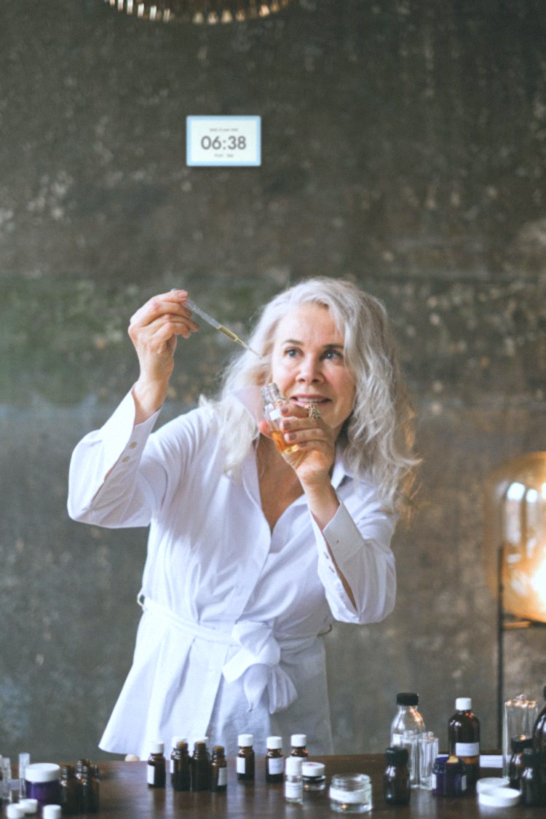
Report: 6 h 38 min
